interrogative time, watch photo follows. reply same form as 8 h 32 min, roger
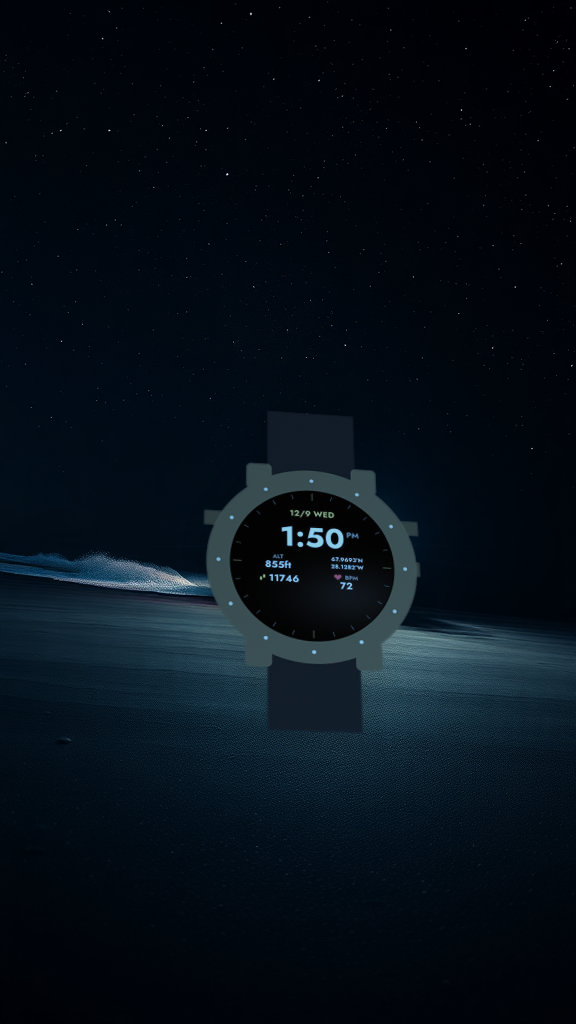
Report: 1 h 50 min
